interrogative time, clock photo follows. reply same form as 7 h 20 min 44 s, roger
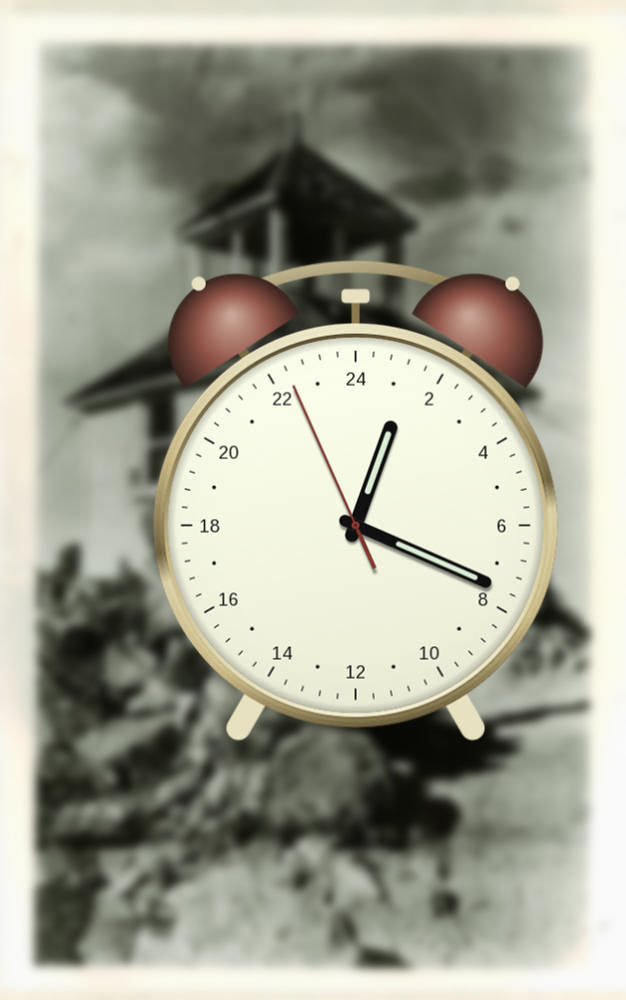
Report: 1 h 18 min 56 s
